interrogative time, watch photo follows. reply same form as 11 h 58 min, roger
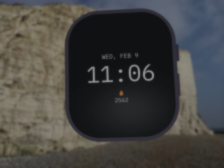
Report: 11 h 06 min
